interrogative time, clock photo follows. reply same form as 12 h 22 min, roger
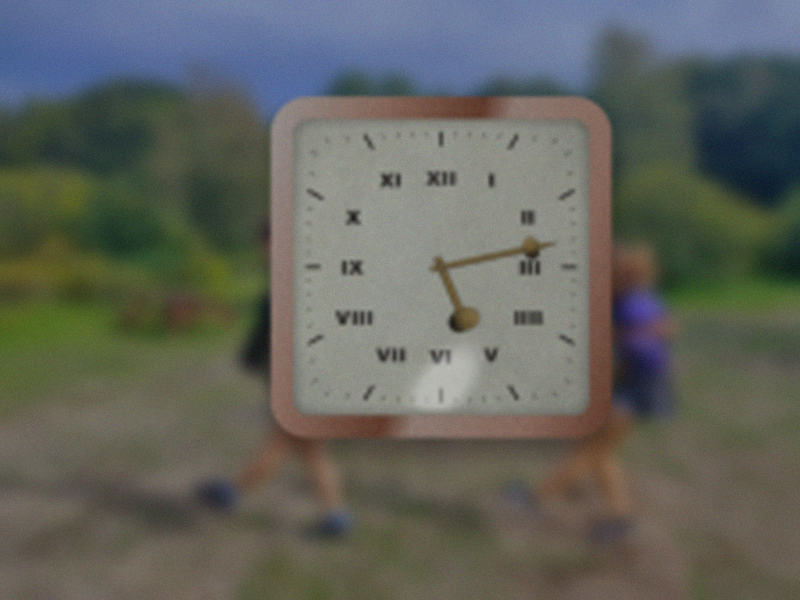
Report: 5 h 13 min
